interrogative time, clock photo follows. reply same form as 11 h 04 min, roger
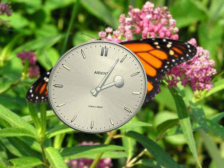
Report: 2 h 04 min
